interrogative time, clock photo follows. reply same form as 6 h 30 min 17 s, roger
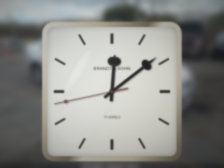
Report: 12 h 08 min 43 s
